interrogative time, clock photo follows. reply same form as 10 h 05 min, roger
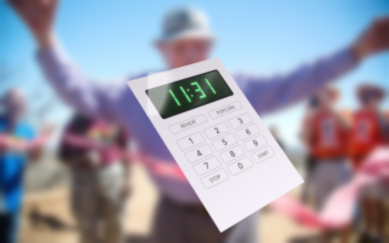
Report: 11 h 31 min
